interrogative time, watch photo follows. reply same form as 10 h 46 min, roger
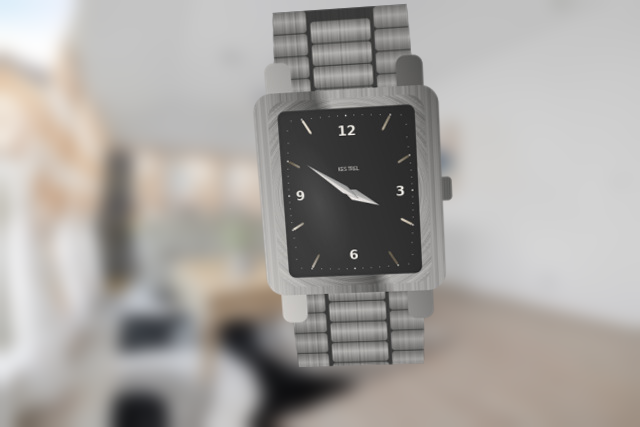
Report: 3 h 51 min
